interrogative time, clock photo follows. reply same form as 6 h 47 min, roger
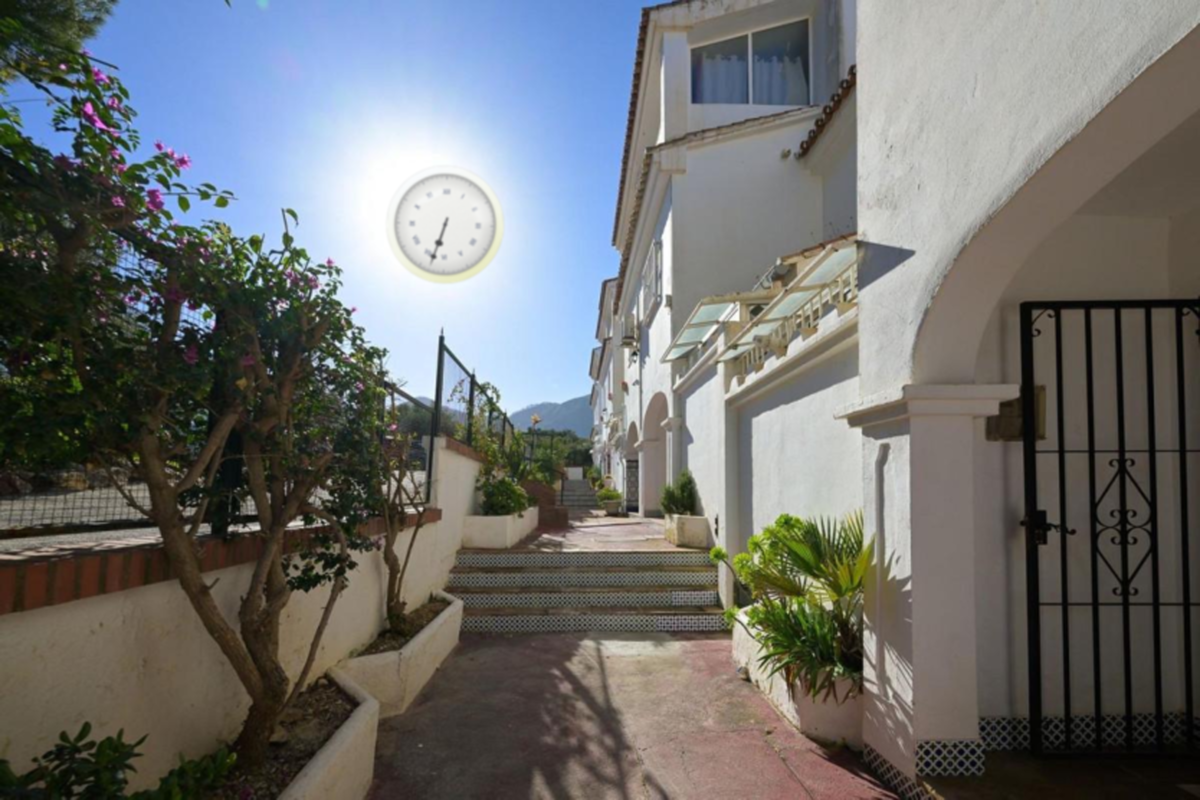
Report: 6 h 33 min
